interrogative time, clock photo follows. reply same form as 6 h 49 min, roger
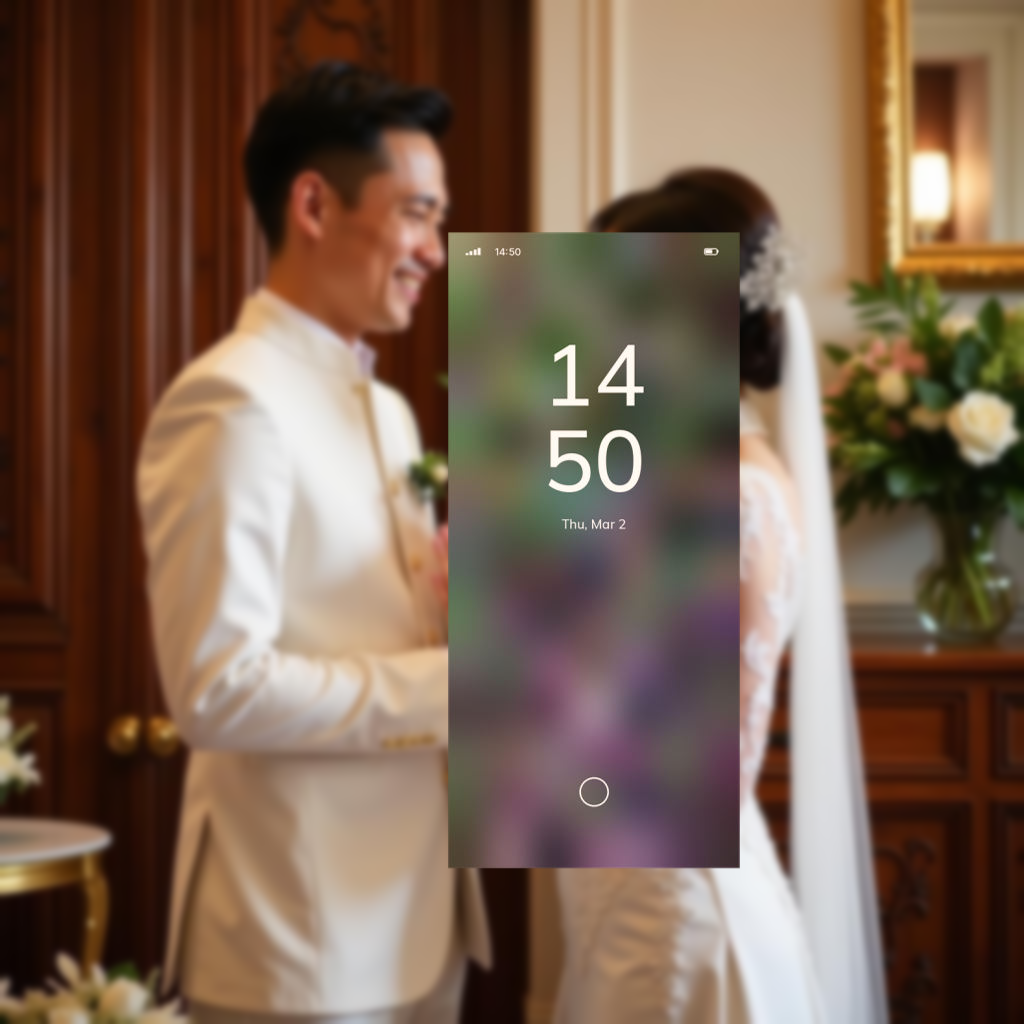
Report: 14 h 50 min
